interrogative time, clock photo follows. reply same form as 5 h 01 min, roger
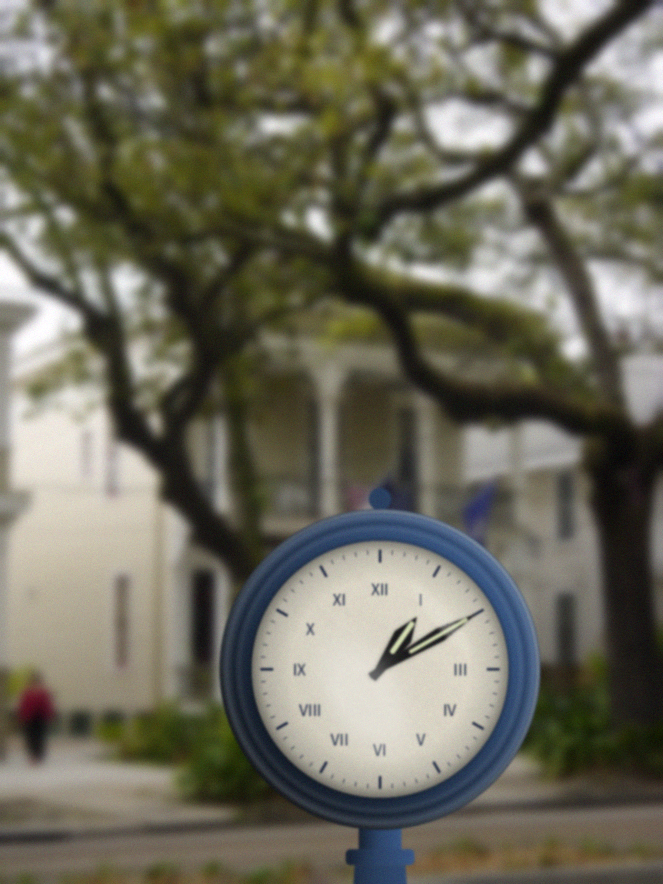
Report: 1 h 10 min
